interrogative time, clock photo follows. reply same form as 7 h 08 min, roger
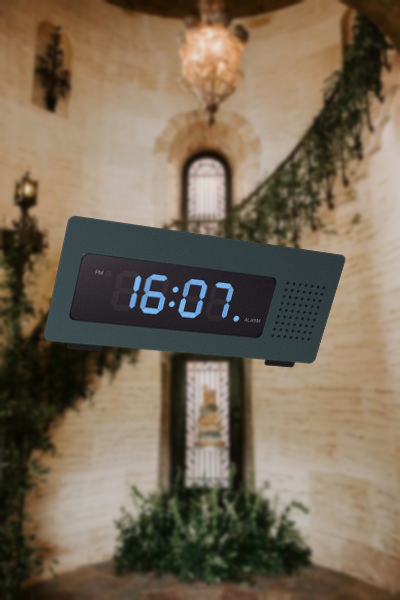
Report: 16 h 07 min
